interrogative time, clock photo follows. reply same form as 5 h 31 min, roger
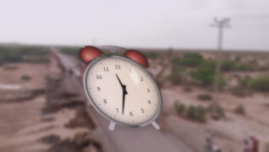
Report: 11 h 33 min
